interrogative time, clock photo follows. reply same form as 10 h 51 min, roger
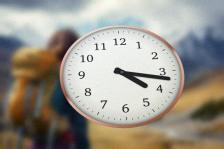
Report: 4 h 17 min
